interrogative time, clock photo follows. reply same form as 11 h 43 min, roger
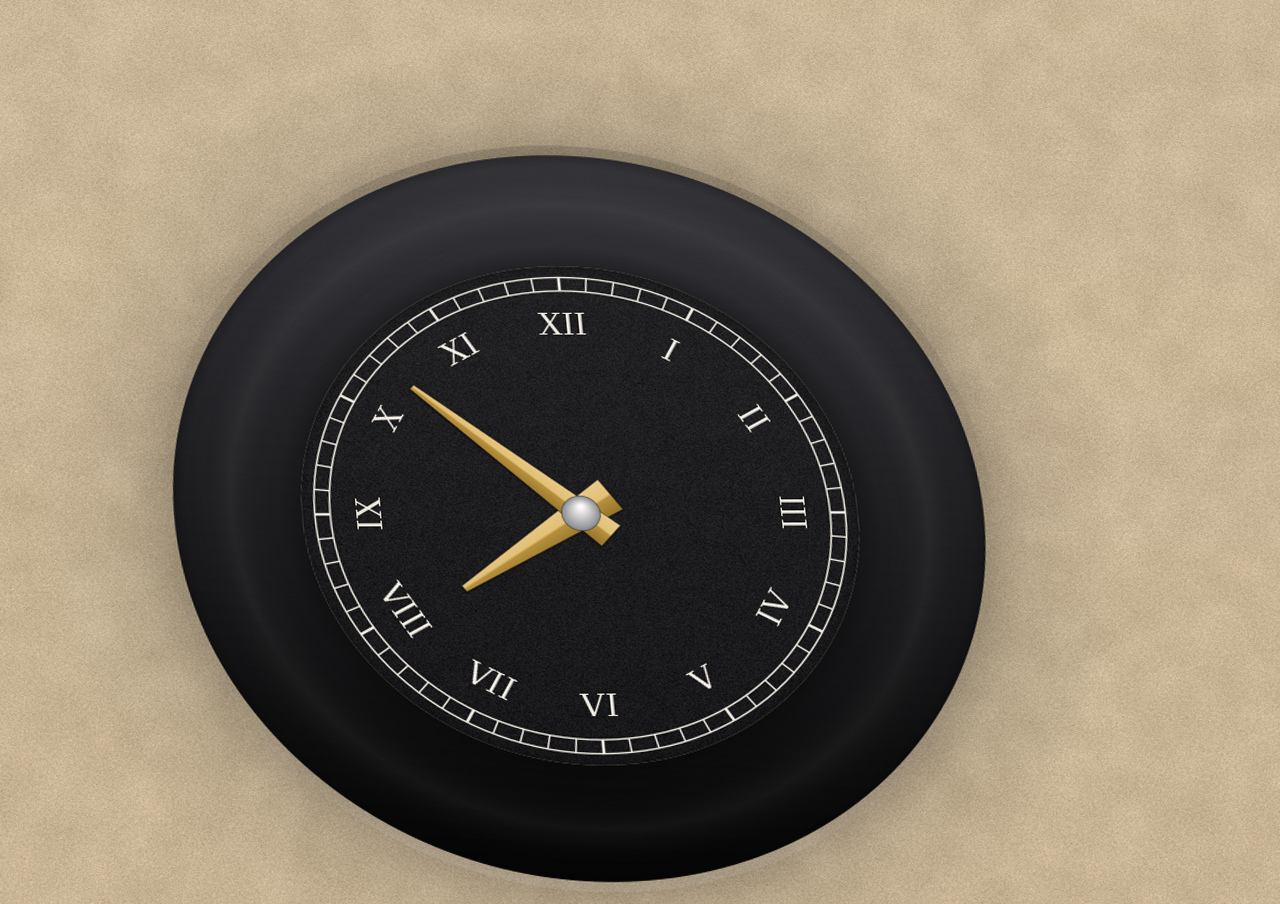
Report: 7 h 52 min
